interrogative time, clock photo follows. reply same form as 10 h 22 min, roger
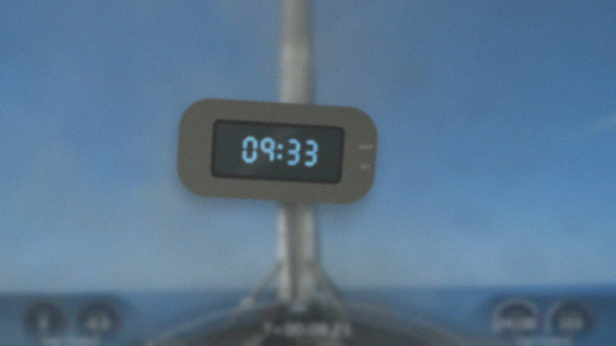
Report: 9 h 33 min
